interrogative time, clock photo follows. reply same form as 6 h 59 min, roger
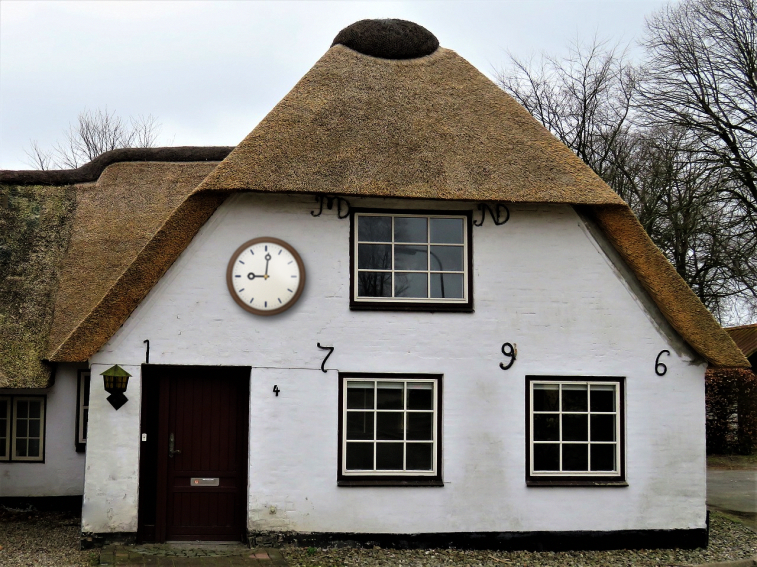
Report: 9 h 01 min
